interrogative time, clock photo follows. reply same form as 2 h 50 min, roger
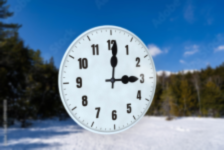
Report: 3 h 01 min
